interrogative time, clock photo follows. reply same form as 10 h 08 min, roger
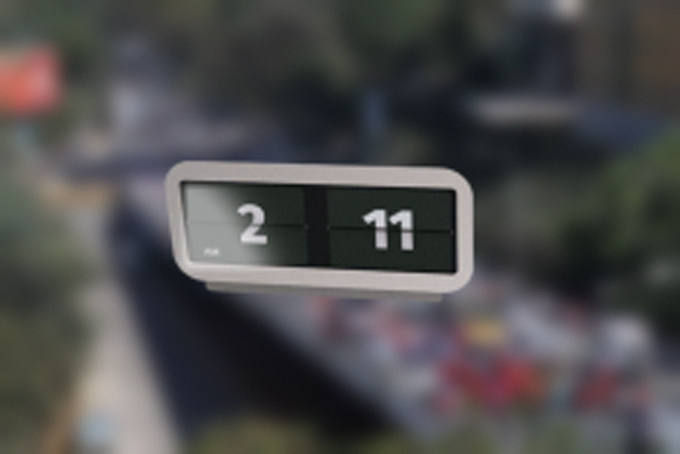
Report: 2 h 11 min
